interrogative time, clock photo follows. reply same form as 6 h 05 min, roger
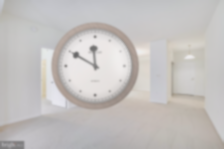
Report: 11 h 50 min
